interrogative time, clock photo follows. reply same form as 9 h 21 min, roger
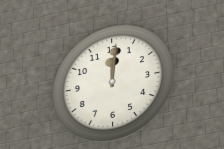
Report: 12 h 01 min
